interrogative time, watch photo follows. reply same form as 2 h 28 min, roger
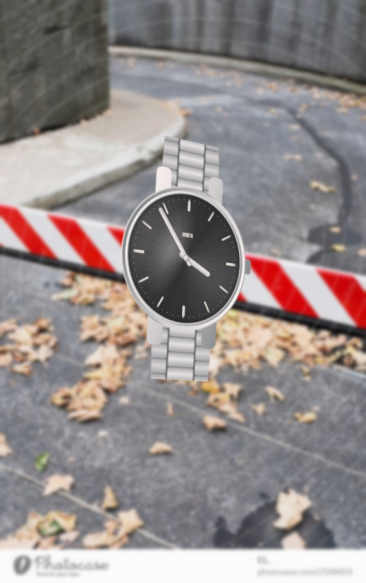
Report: 3 h 54 min
